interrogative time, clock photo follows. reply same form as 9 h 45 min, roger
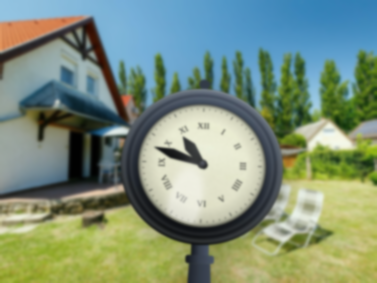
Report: 10 h 48 min
